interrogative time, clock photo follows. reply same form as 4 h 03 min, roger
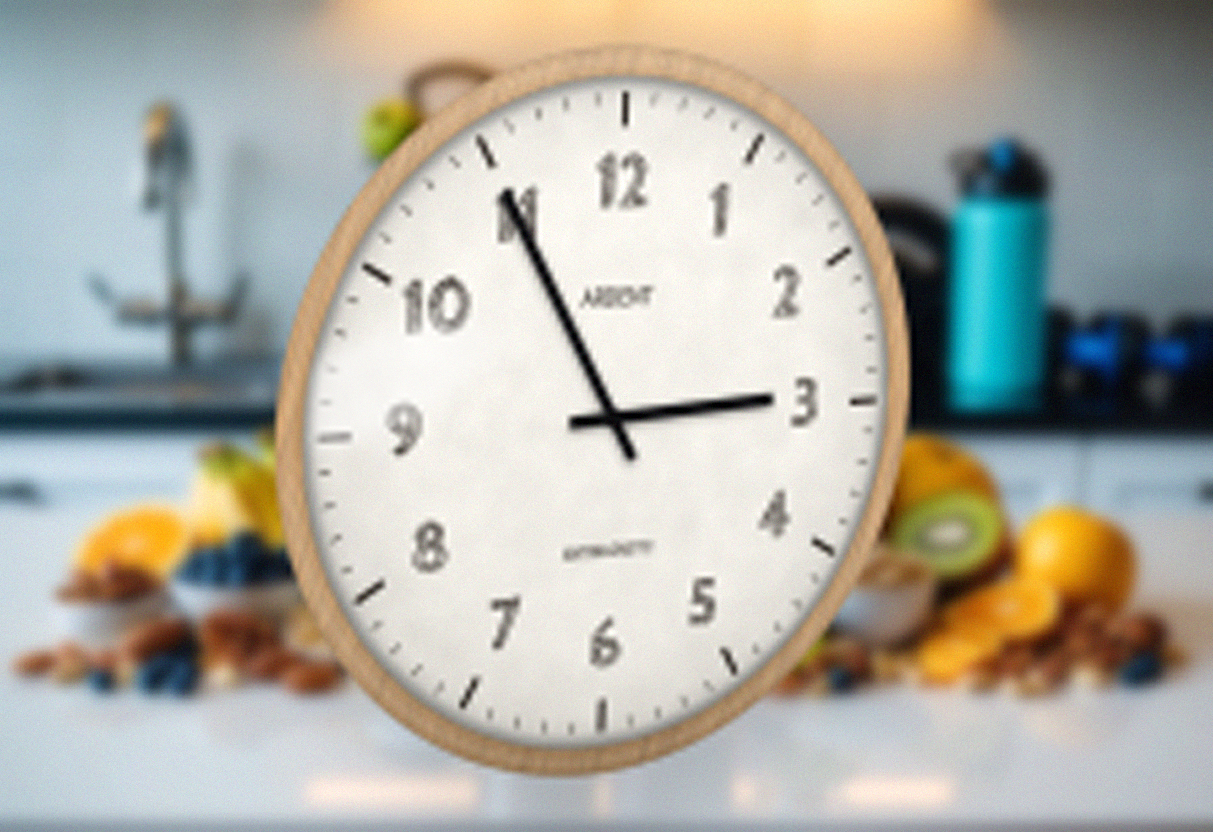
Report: 2 h 55 min
